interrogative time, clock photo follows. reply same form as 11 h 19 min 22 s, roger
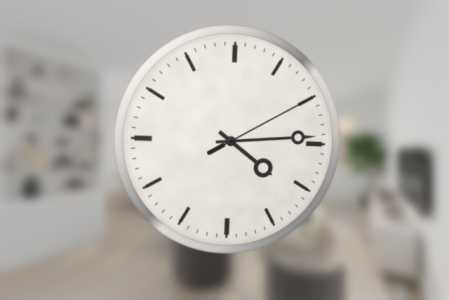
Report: 4 h 14 min 10 s
